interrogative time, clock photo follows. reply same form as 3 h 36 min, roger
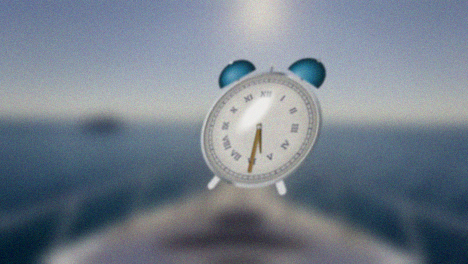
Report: 5 h 30 min
